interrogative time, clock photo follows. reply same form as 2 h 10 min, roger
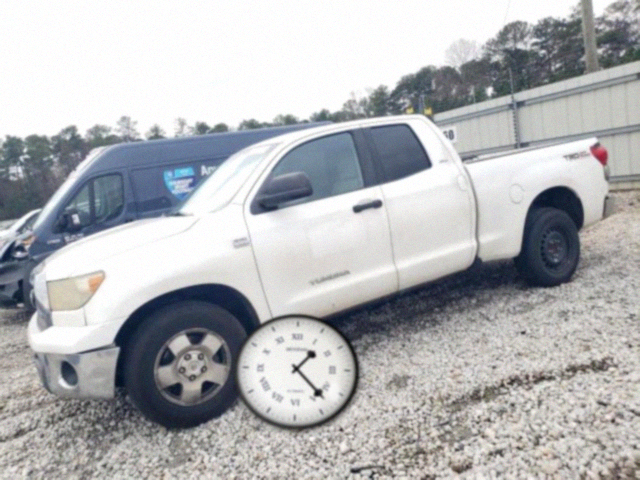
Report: 1 h 23 min
